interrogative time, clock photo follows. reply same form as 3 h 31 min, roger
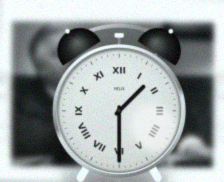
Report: 1 h 30 min
